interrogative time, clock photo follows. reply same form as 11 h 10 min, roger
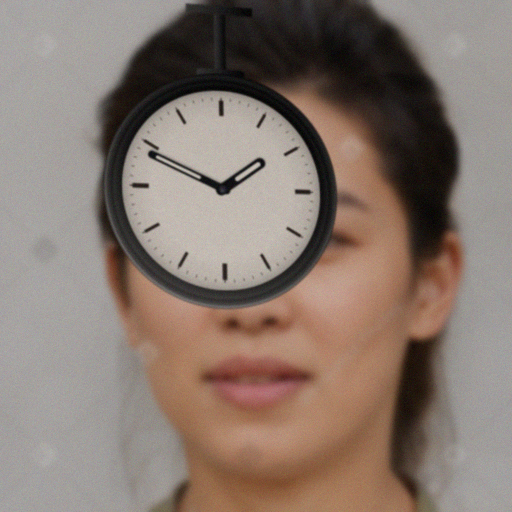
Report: 1 h 49 min
